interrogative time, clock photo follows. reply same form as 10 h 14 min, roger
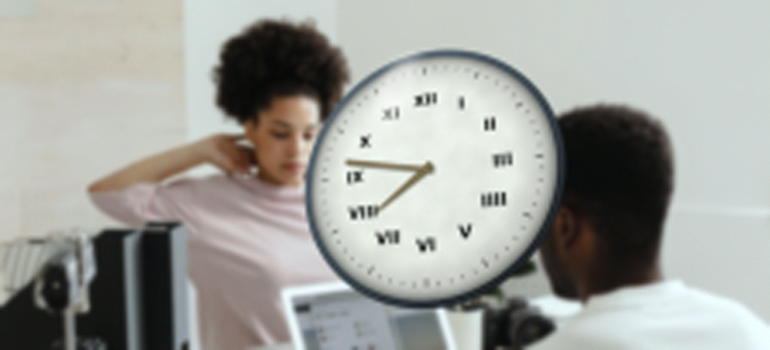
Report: 7 h 47 min
